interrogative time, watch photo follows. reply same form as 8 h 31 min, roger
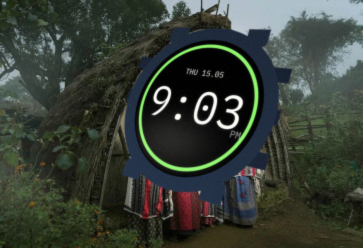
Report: 9 h 03 min
